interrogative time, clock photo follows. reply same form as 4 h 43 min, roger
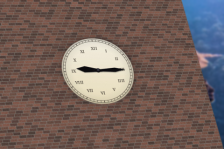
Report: 9 h 15 min
